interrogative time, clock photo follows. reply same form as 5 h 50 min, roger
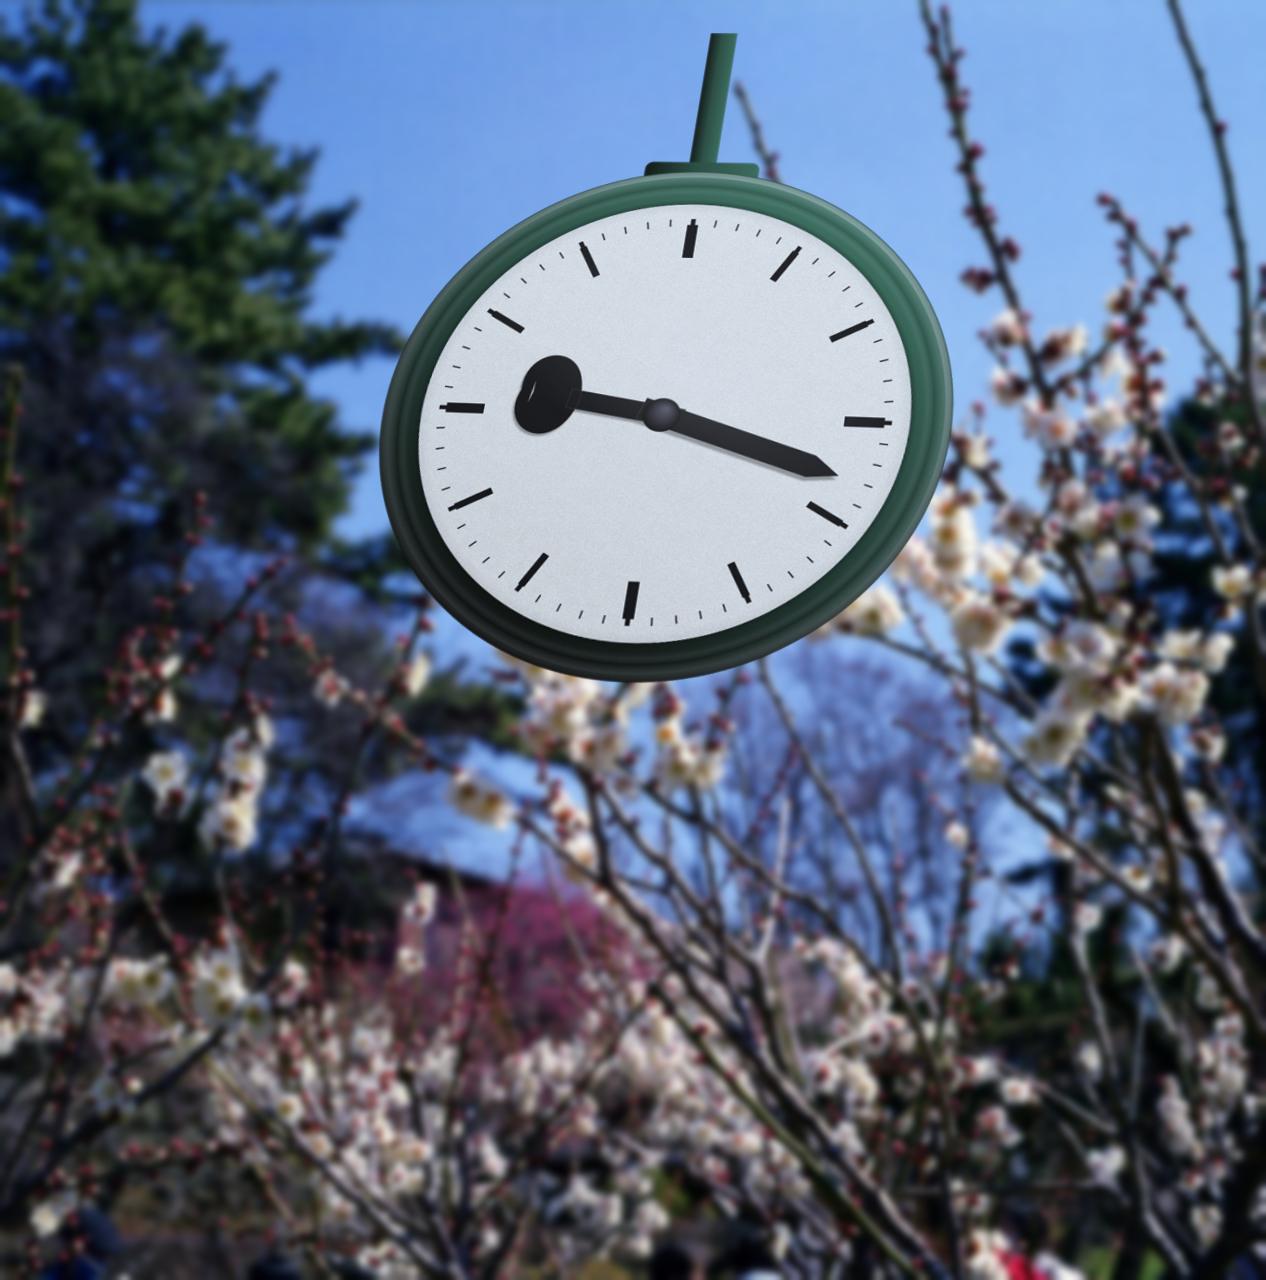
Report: 9 h 18 min
